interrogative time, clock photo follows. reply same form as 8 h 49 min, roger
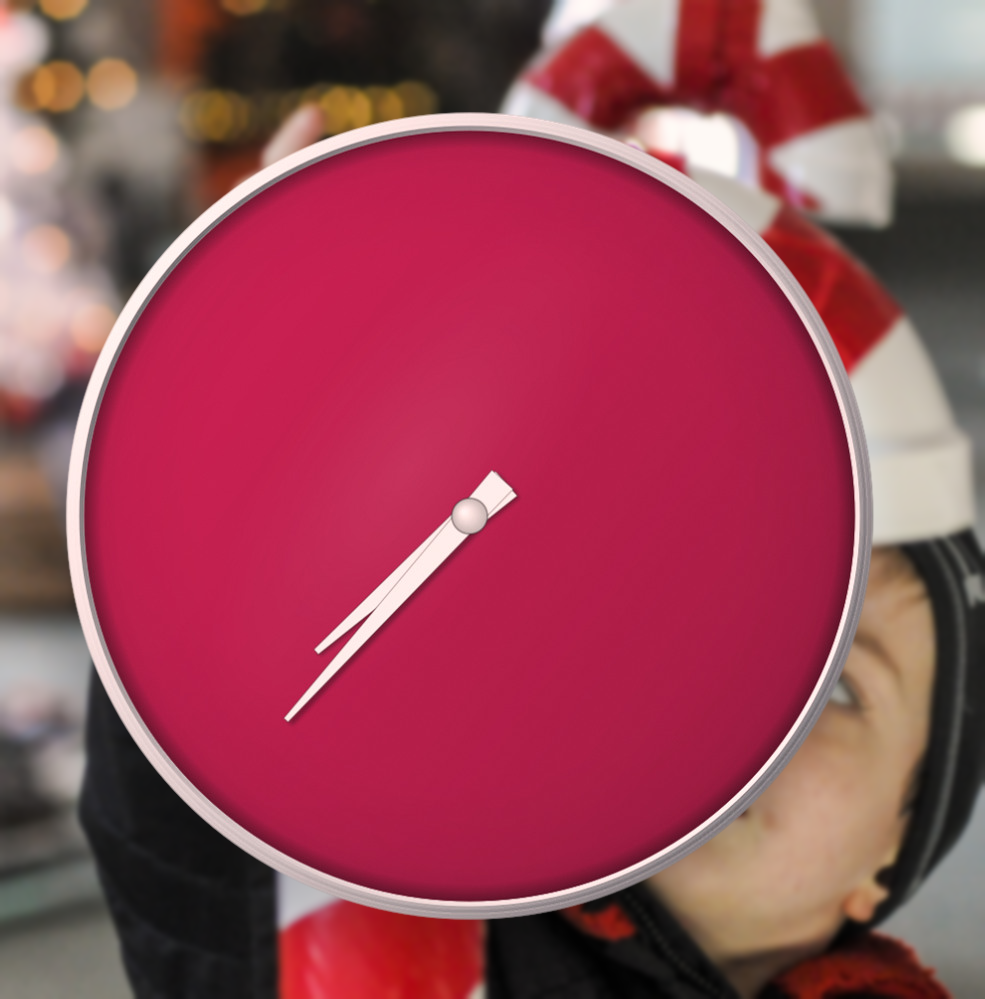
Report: 7 h 37 min
